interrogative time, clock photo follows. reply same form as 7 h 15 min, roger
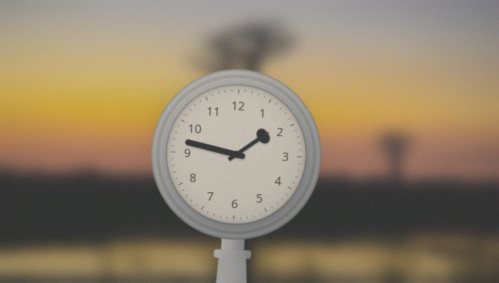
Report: 1 h 47 min
